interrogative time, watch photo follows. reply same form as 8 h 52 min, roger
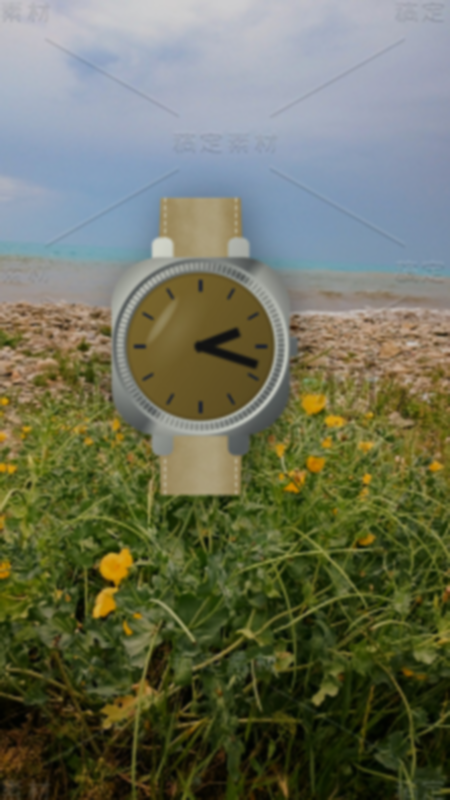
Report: 2 h 18 min
